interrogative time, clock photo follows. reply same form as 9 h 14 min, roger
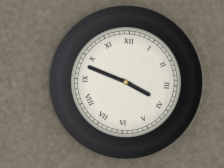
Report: 3 h 48 min
